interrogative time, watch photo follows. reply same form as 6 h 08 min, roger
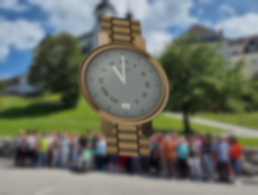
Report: 11 h 00 min
